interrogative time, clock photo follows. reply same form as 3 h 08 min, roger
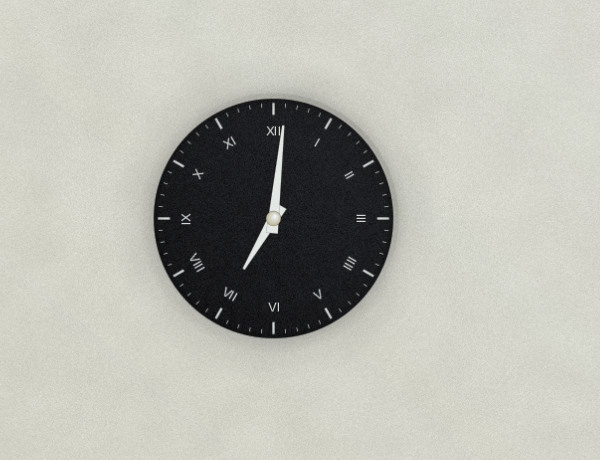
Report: 7 h 01 min
